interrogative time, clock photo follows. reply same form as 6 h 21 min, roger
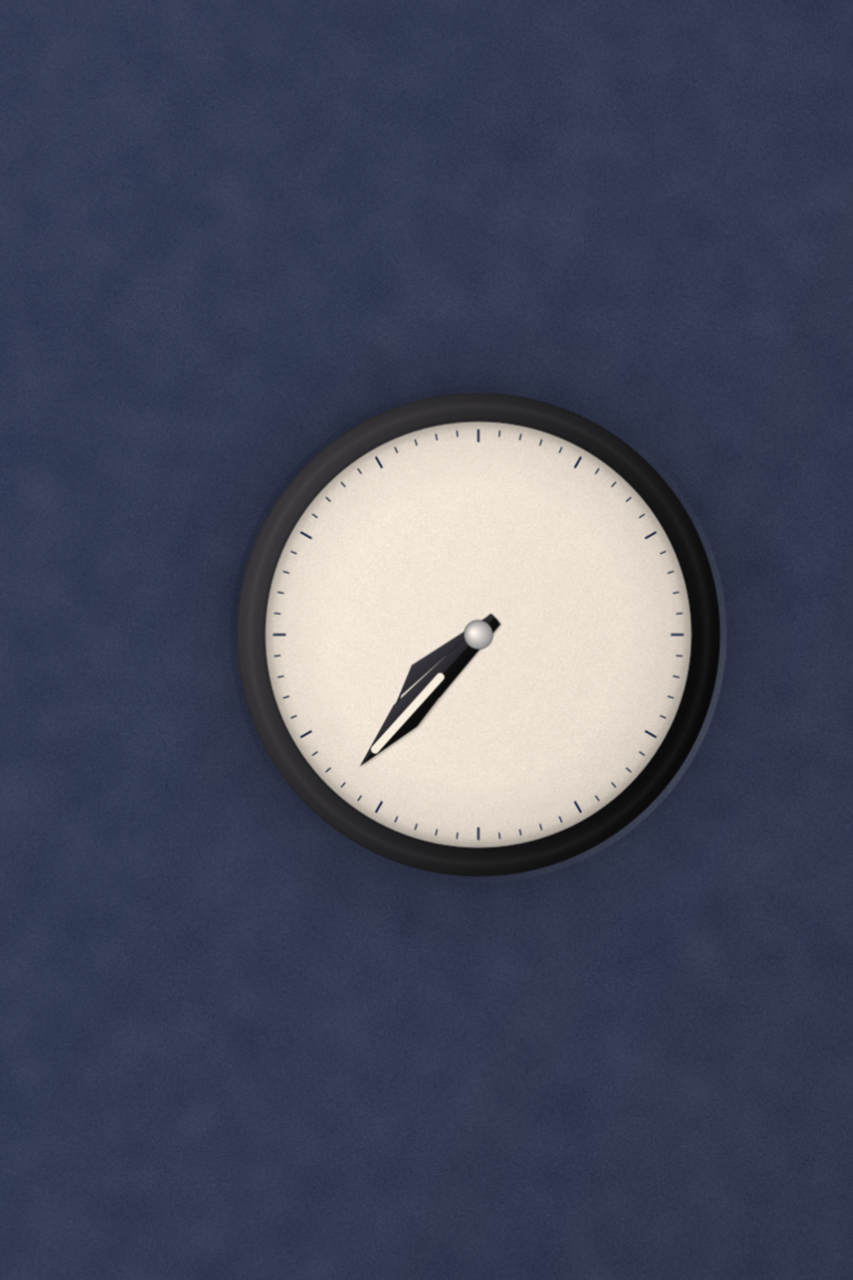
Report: 7 h 37 min
